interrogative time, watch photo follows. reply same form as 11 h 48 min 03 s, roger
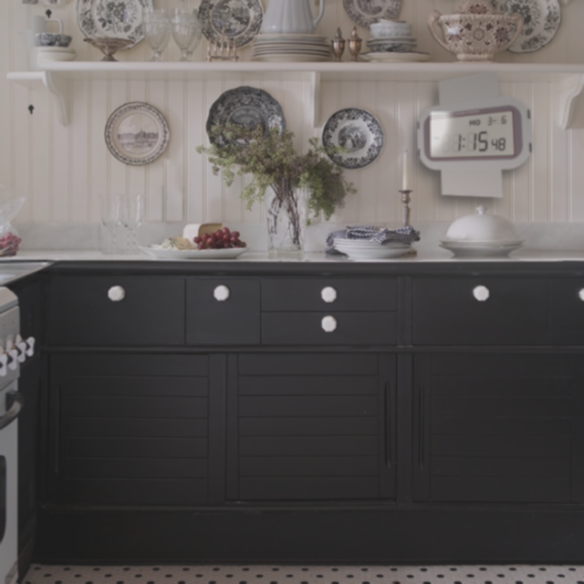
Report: 1 h 15 min 48 s
